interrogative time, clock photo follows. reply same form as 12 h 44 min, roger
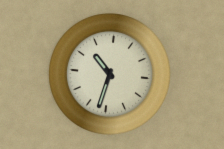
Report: 10 h 32 min
